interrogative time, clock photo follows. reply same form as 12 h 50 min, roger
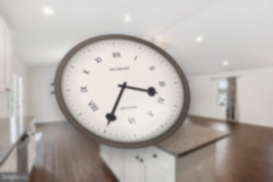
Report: 3 h 35 min
